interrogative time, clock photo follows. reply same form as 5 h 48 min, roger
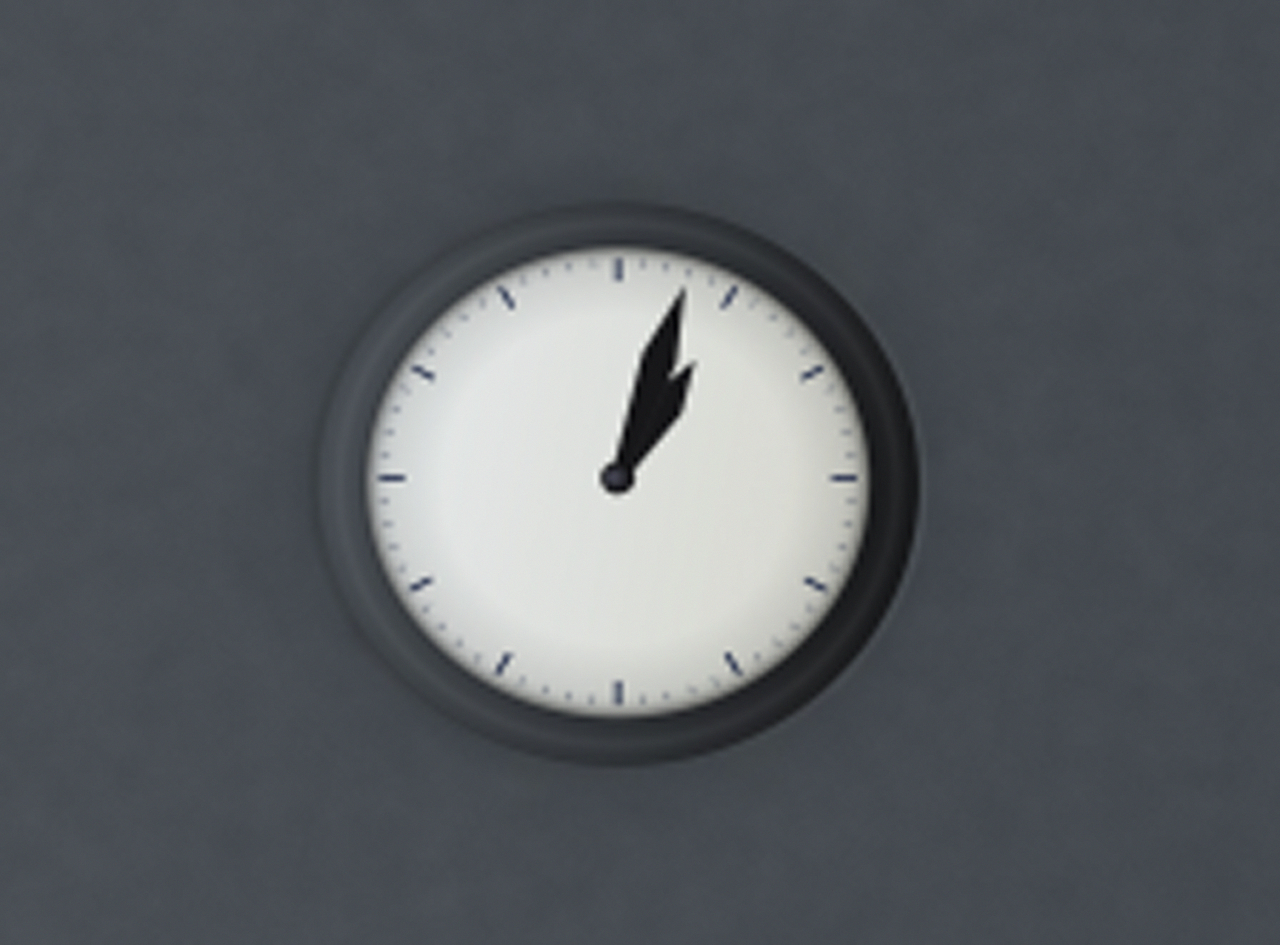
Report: 1 h 03 min
